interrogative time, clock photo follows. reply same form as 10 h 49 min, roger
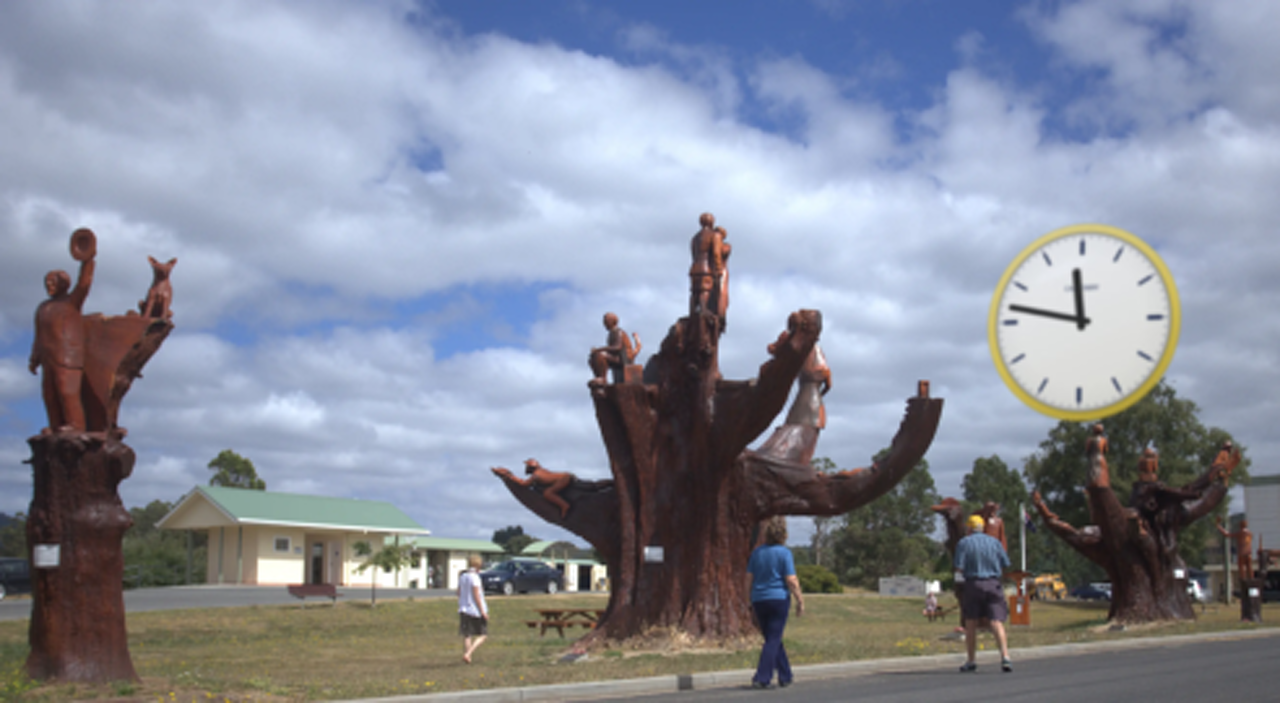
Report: 11 h 47 min
